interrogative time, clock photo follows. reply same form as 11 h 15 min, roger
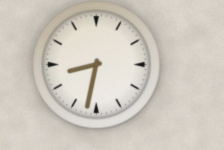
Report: 8 h 32 min
